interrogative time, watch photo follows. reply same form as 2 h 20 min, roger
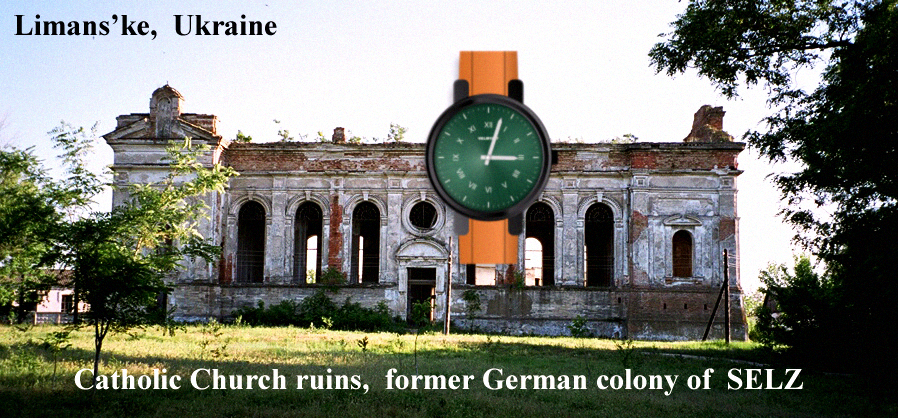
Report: 3 h 03 min
